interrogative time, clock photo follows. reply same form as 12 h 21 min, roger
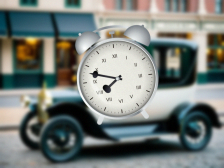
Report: 7 h 48 min
